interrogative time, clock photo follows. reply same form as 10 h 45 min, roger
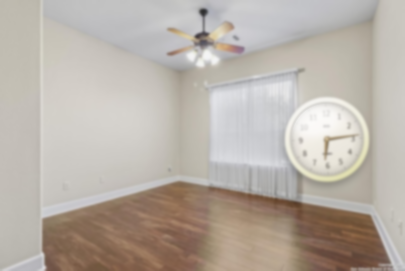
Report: 6 h 14 min
